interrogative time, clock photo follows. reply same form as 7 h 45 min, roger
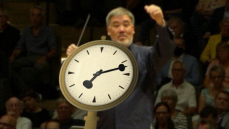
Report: 7 h 12 min
